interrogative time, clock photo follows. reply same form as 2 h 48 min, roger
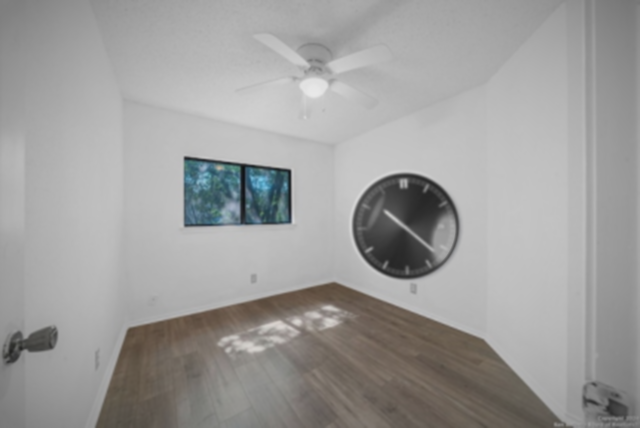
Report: 10 h 22 min
